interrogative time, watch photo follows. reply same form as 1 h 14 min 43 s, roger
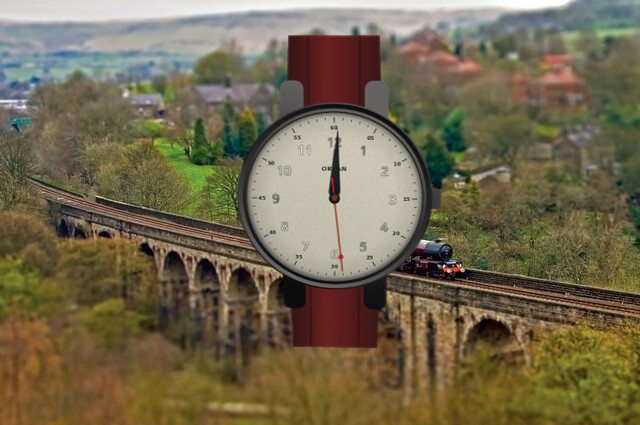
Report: 12 h 00 min 29 s
